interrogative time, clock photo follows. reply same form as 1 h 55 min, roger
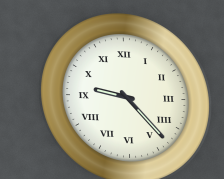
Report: 9 h 23 min
